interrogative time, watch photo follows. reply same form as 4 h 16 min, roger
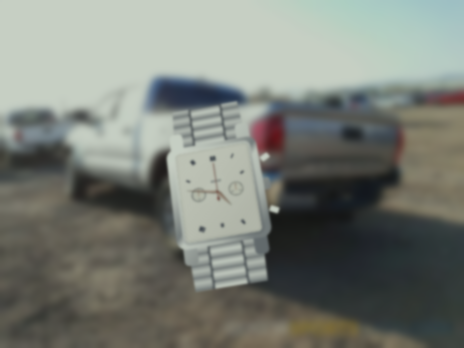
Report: 4 h 47 min
